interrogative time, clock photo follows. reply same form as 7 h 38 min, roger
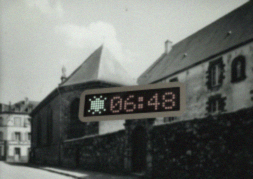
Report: 6 h 48 min
